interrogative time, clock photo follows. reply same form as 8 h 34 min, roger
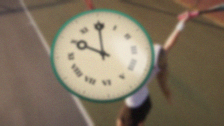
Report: 10 h 00 min
